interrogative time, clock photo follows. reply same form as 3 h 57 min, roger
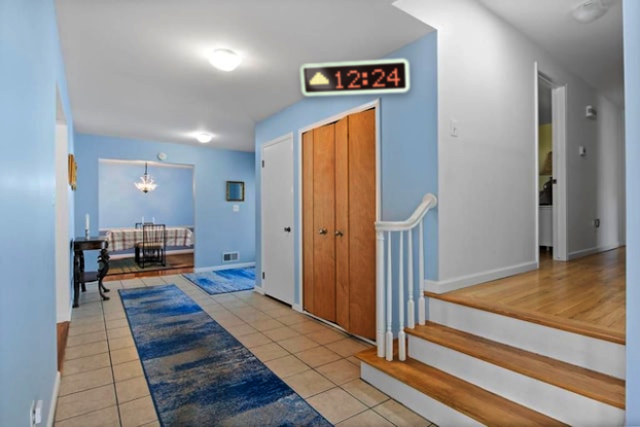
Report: 12 h 24 min
